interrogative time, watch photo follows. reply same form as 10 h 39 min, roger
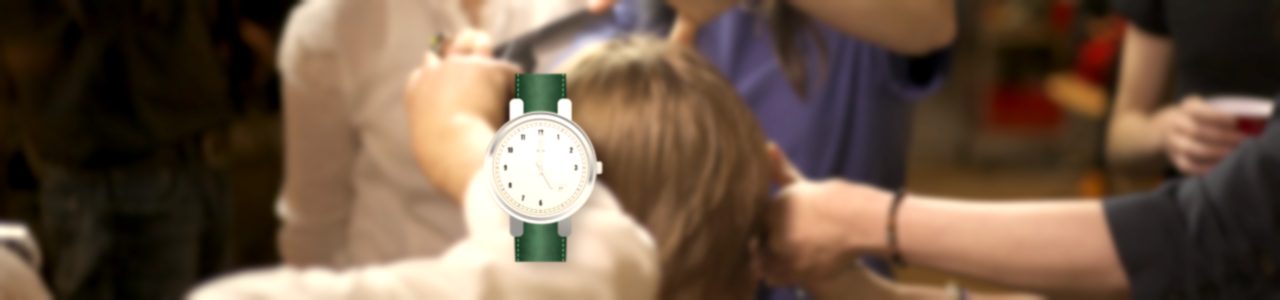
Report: 5 h 00 min
